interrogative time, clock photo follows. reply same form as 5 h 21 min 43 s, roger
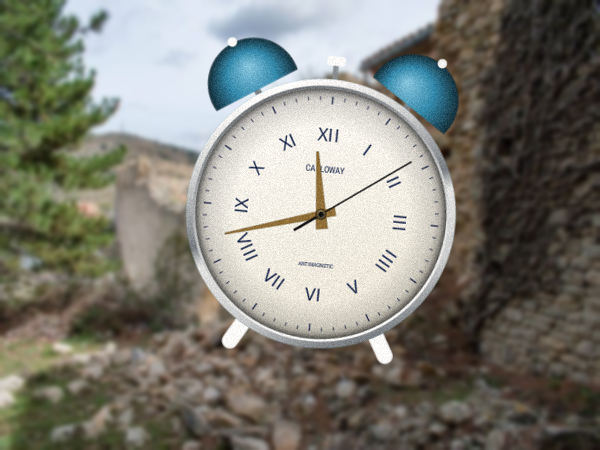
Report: 11 h 42 min 09 s
